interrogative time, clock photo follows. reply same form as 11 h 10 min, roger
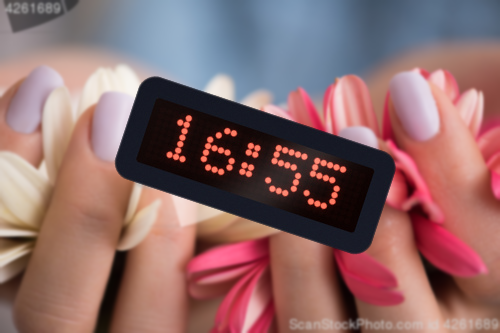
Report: 16 h 55 min
